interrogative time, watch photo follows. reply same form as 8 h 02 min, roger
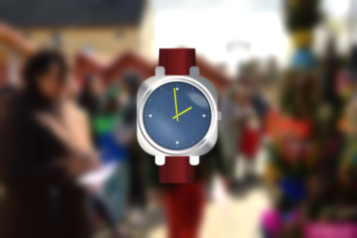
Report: 1 h 59 min
